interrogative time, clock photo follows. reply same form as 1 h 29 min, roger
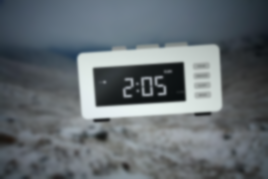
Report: 2 h 05 min
